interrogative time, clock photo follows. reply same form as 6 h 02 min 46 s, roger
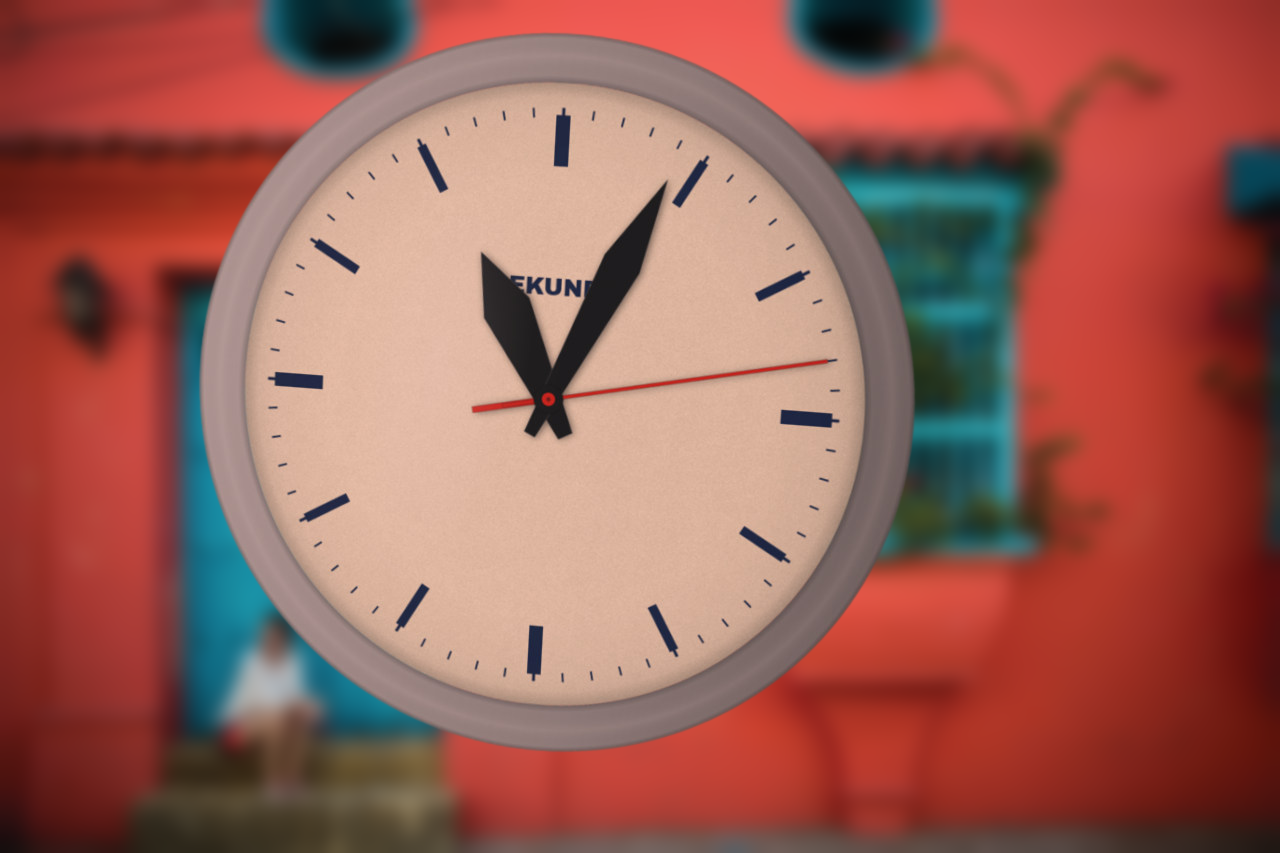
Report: 11 h 04 min 13 s
